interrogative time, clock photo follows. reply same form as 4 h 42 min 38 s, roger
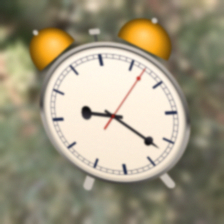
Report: 9 h 22 min 07 s
